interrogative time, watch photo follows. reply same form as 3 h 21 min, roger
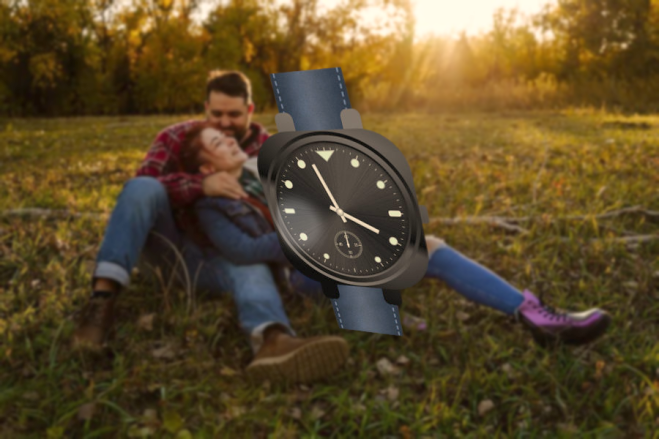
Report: 3 h 57 min
